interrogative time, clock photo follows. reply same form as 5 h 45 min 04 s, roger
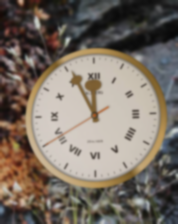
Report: 11 h 55 min 40 s
